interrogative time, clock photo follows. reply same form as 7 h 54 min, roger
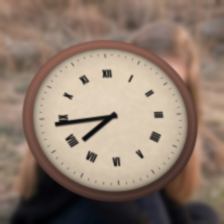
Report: 7 h 44 min
